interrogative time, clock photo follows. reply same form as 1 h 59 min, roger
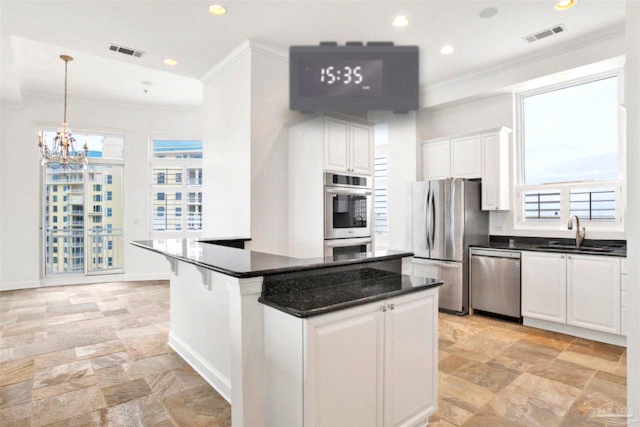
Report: 15 h 35 min
